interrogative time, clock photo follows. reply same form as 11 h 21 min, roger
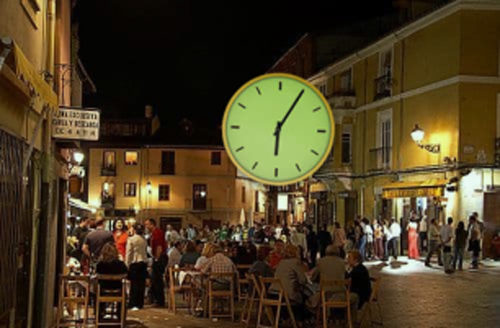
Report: 6 h 05 min
